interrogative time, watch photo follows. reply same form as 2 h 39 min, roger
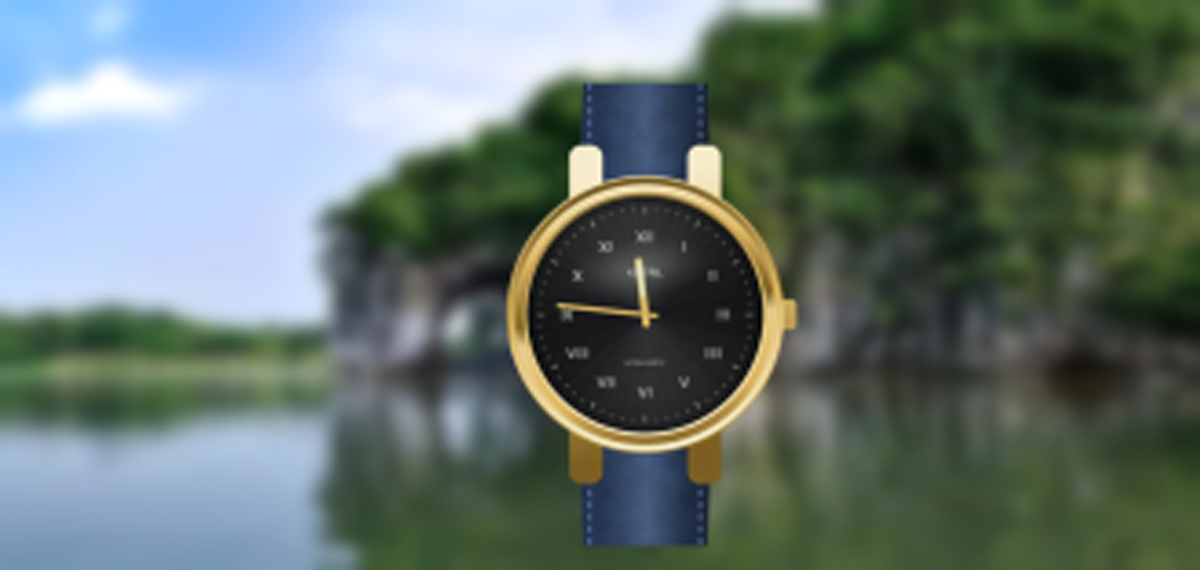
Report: 11 h 46 min
